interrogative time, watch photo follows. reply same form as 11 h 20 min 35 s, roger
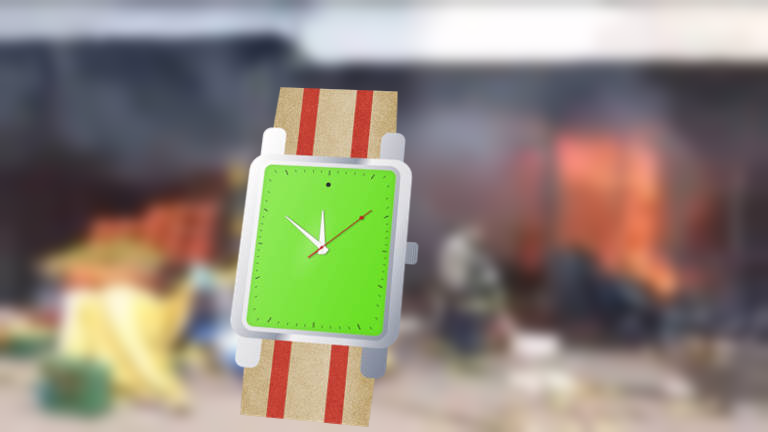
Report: 11 h 51 min 08 s
